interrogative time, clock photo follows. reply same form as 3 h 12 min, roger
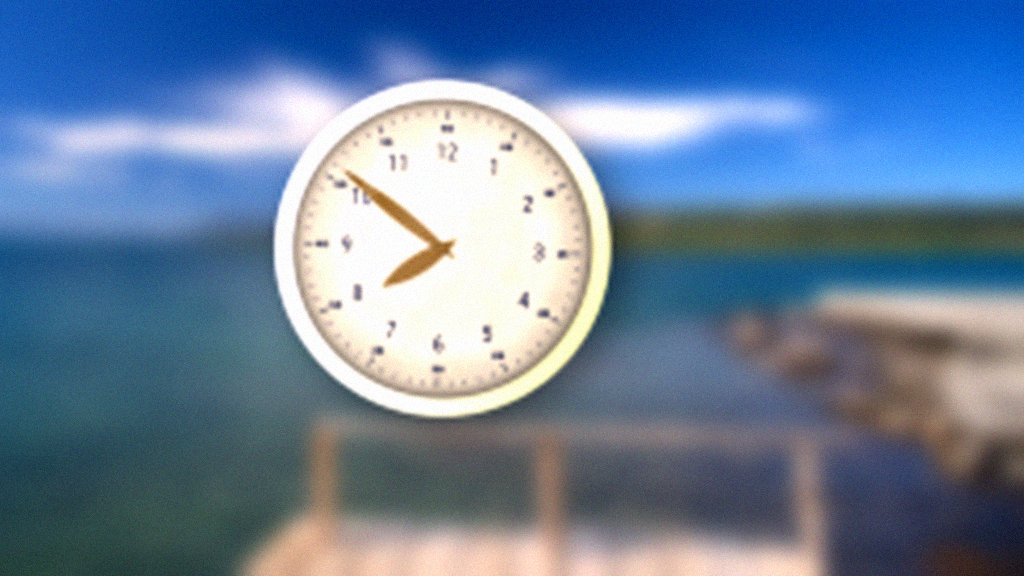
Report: 7 h 51 min
